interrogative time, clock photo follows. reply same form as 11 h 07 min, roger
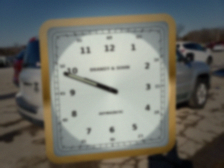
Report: 9 h 49 min
